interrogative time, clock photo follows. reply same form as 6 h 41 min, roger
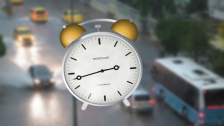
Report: 2 h 43 min
